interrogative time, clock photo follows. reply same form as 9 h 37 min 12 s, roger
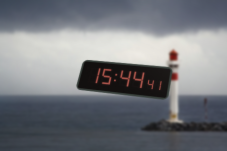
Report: 15 h 44 min 41 s
